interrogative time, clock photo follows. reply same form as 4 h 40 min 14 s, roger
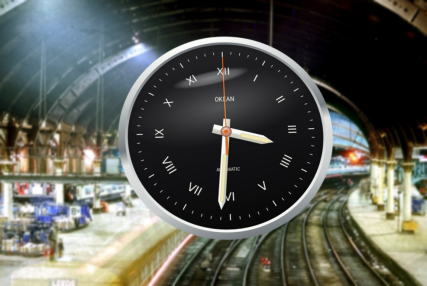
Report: 3 h 31 min 00 s
